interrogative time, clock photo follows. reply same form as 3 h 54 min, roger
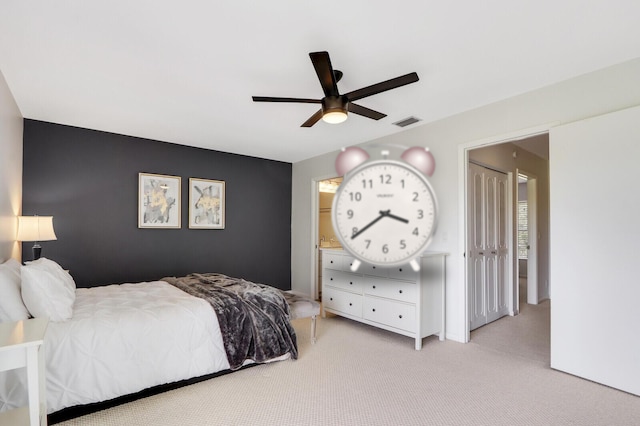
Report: 3 h 39 min
